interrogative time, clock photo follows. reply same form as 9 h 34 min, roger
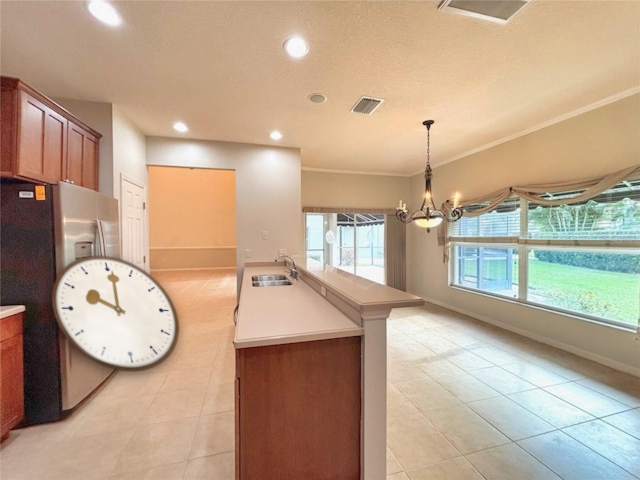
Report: 10 h 01 min
